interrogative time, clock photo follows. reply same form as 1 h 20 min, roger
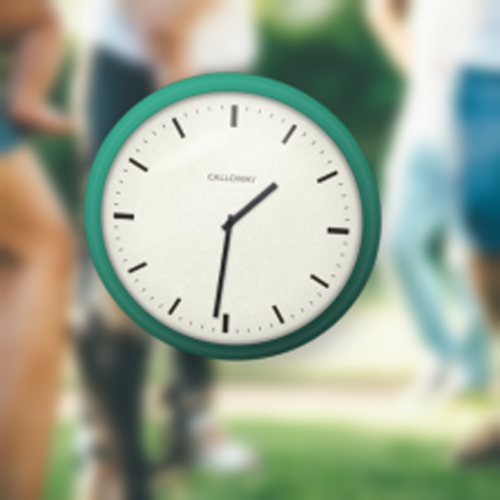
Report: 1 h 31 min
